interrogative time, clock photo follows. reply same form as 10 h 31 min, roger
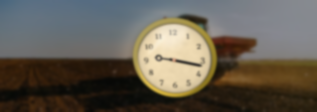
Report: 9 h 17 min
